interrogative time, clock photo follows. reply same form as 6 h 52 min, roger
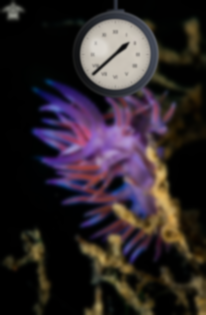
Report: 1 h 38 min
